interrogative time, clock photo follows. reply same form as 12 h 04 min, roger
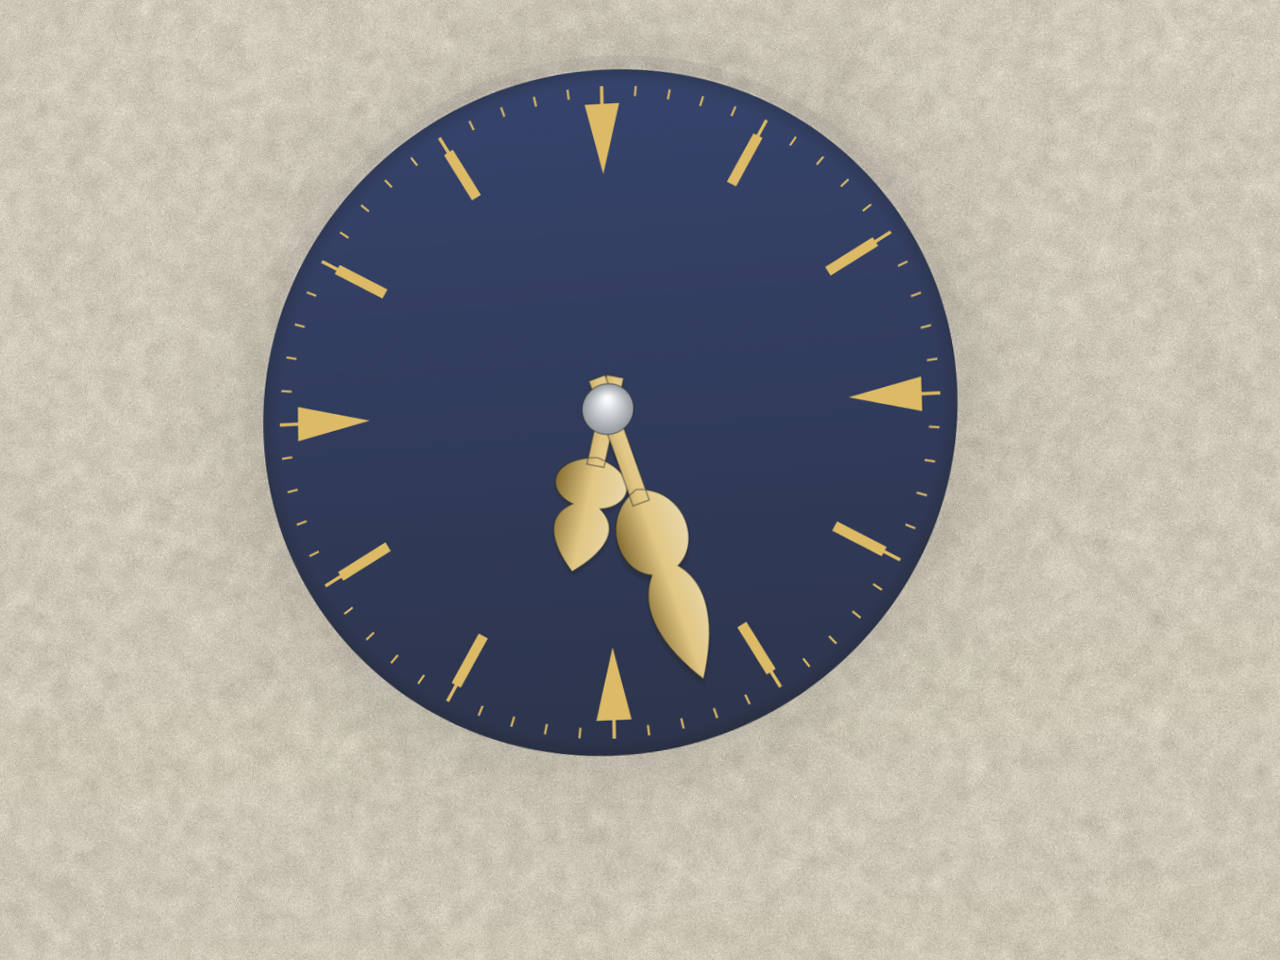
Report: 6 h 27 min
